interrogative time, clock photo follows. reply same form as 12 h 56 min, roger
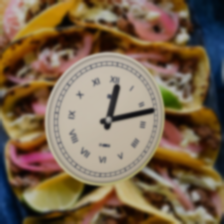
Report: 12 h 12 min
